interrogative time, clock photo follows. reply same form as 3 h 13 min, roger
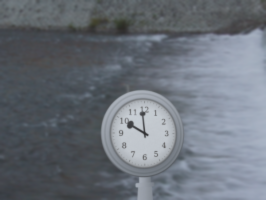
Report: 9 h 59 min
